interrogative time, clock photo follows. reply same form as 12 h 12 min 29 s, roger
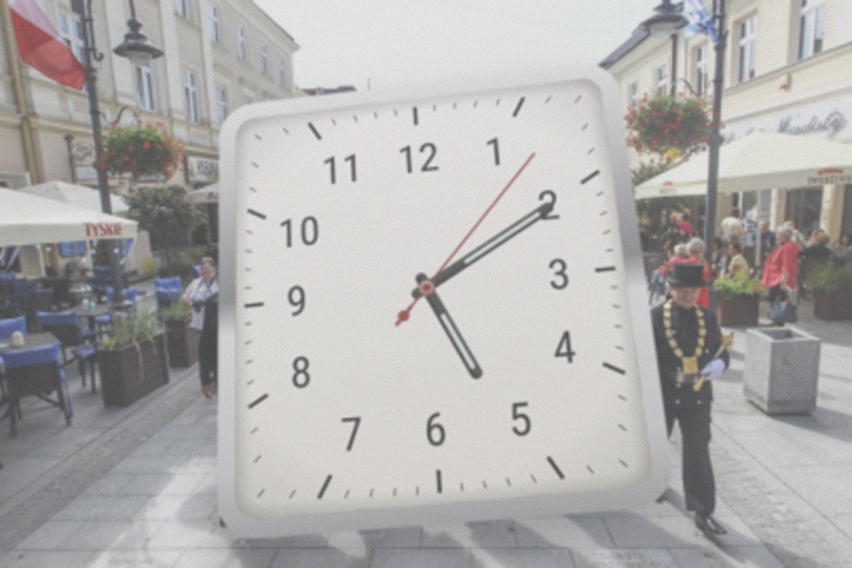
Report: 5 h 10 min 07 s
